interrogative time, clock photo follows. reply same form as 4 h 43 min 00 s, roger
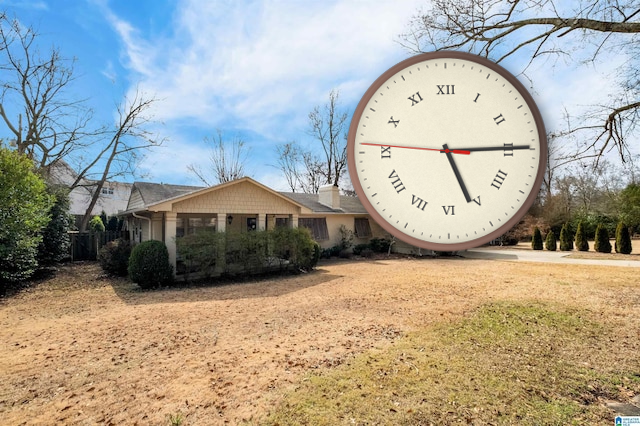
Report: 5 h 14 min 46 s
